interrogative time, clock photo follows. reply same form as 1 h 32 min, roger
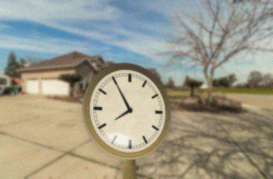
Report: 7 h 55 min
